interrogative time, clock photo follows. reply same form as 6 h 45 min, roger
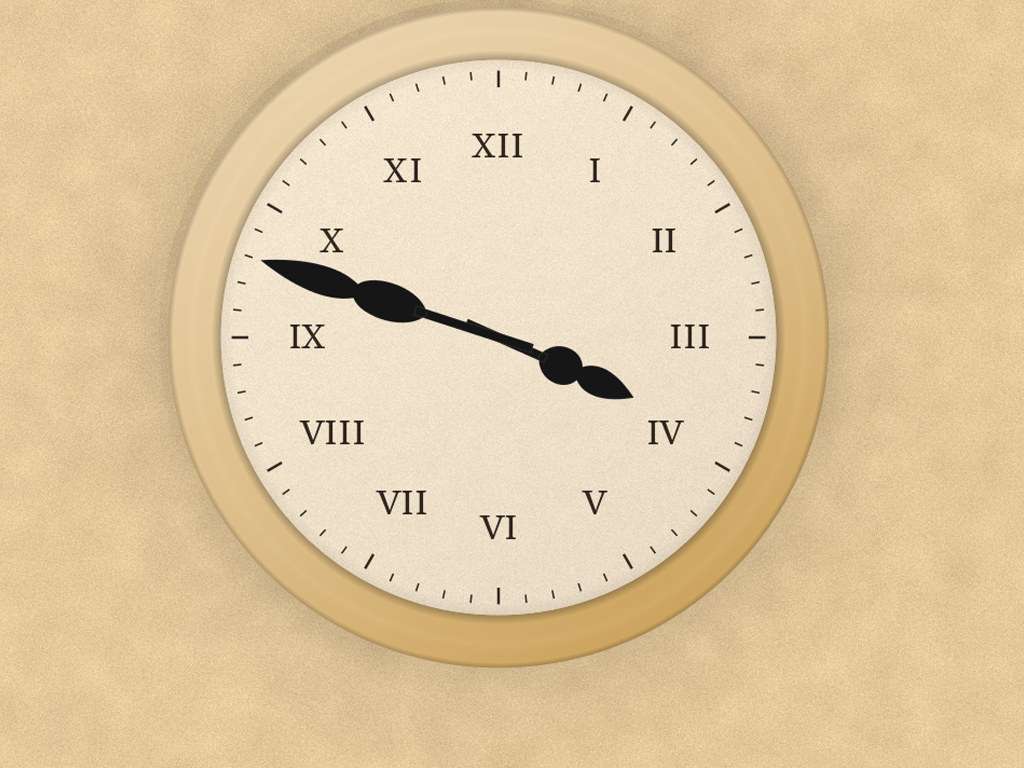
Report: 3 h 48 min
